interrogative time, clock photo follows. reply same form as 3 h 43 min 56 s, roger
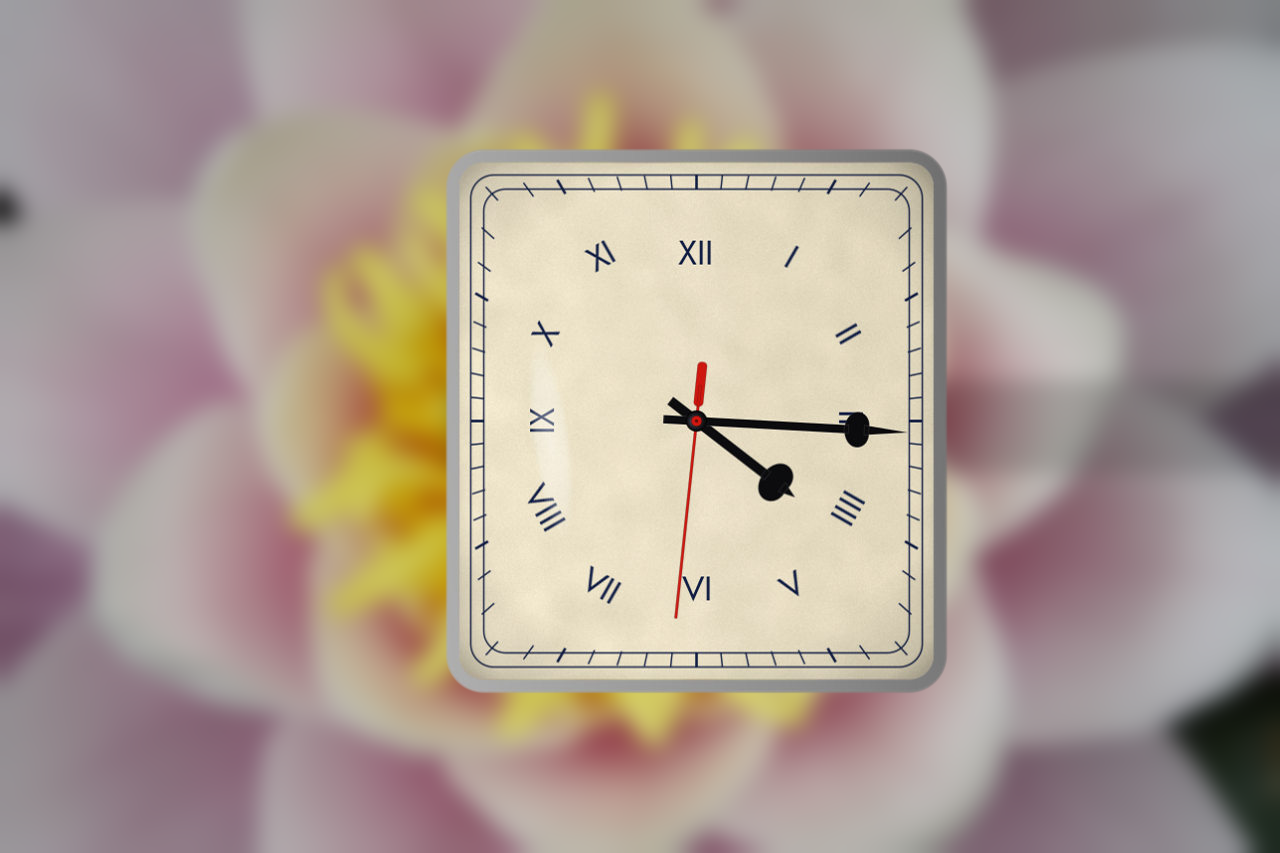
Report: 4 h 15 min 31 s
